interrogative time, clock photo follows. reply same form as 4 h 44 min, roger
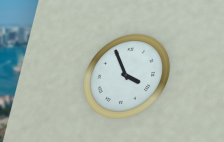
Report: 3 h 55 min
